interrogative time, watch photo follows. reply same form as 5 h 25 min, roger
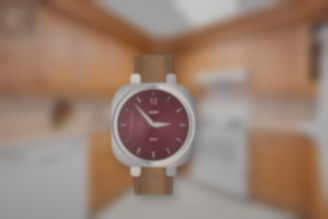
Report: 2 h 53 min
